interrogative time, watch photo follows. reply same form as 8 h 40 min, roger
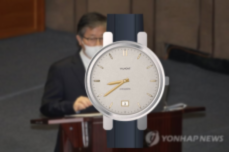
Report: 8 h 39 min
